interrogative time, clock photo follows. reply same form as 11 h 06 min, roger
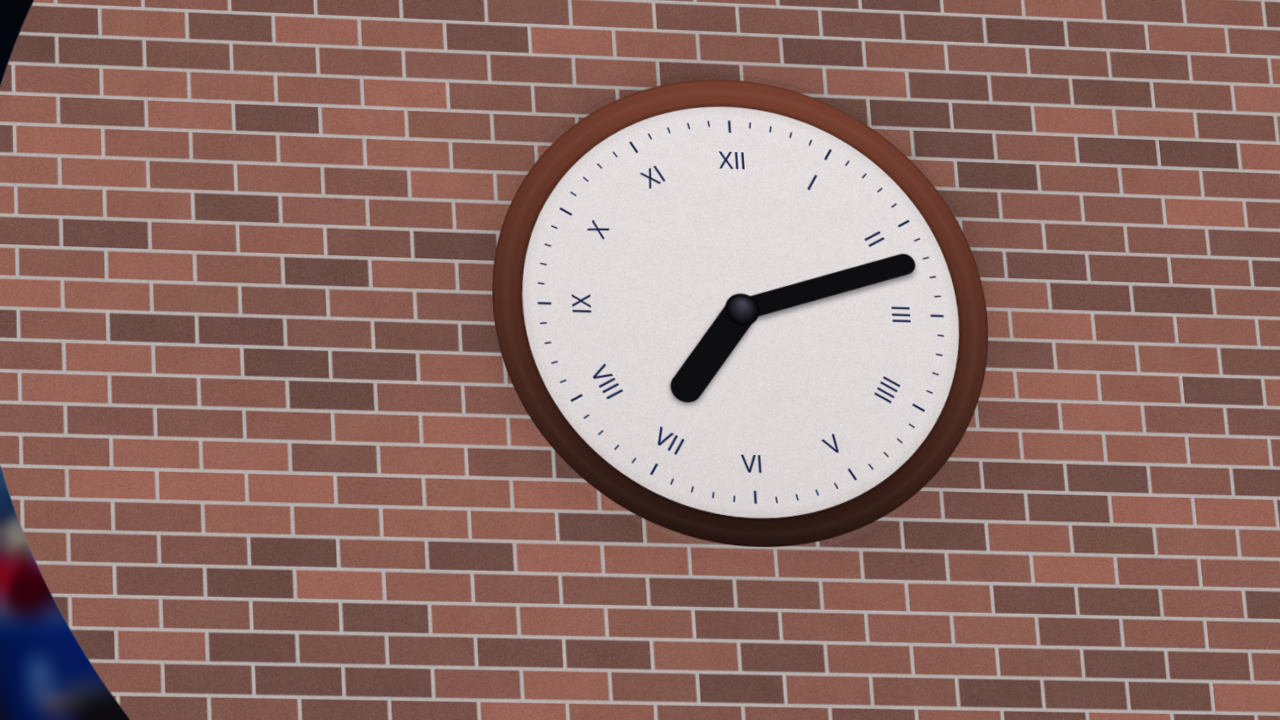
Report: 7 h 12 min
